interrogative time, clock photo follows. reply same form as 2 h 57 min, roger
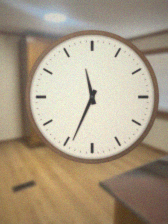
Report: 11 h 34 min
